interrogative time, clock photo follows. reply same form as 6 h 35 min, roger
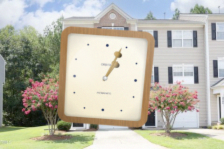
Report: 1 h 04 min
